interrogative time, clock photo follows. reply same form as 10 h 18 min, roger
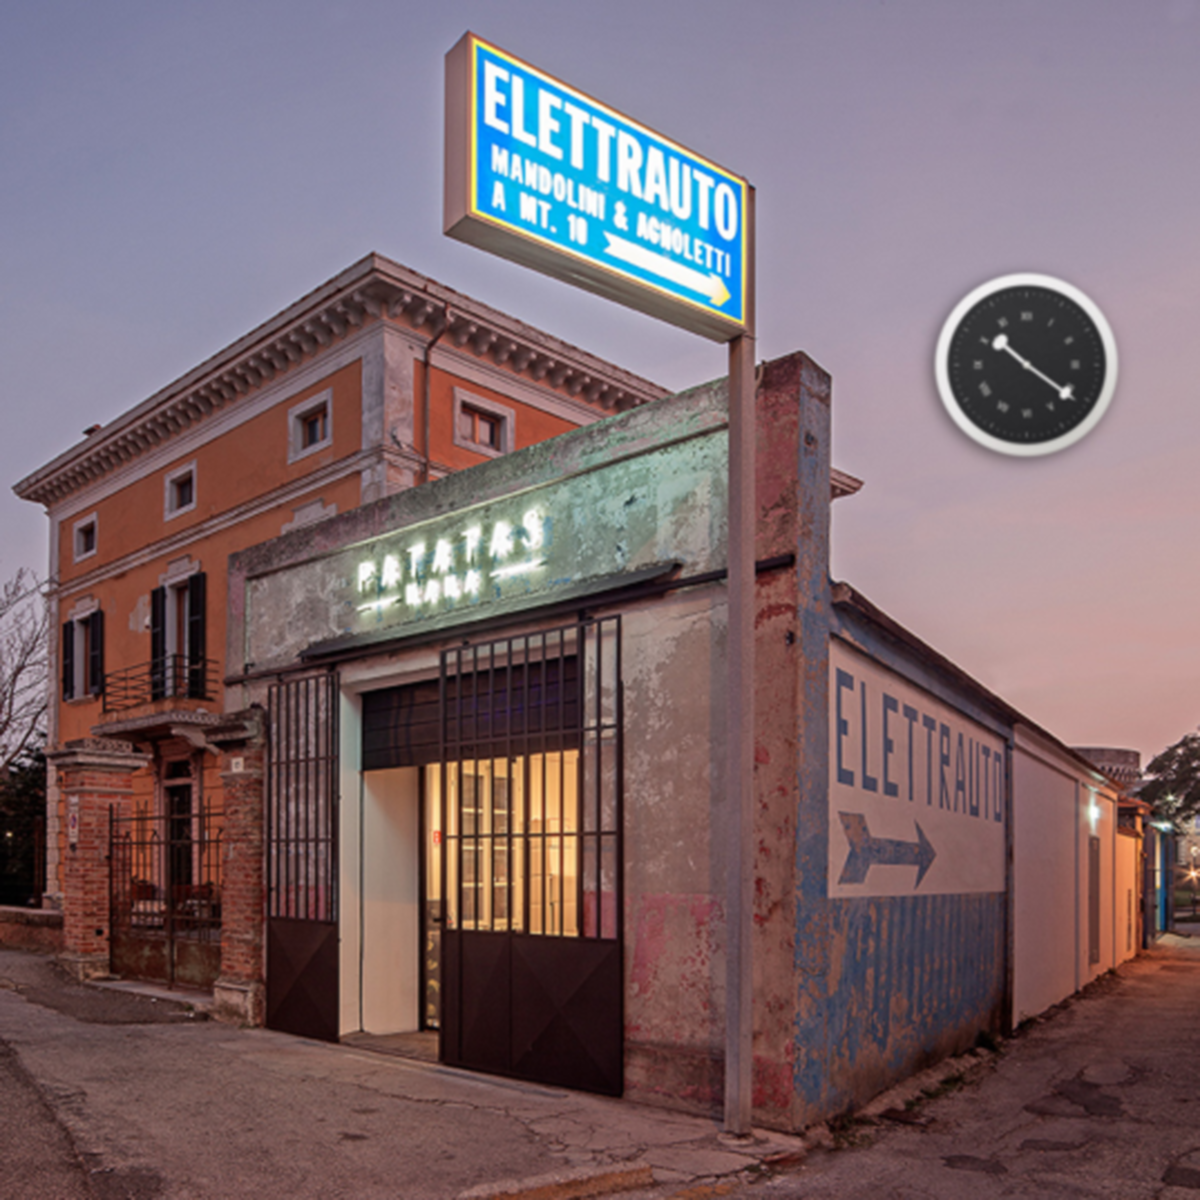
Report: 10 h 21 min
